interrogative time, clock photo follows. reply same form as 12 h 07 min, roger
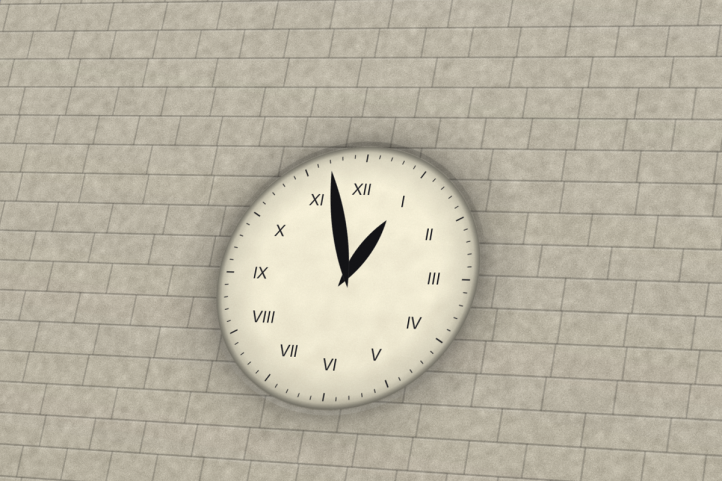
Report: 12 h 57 min
